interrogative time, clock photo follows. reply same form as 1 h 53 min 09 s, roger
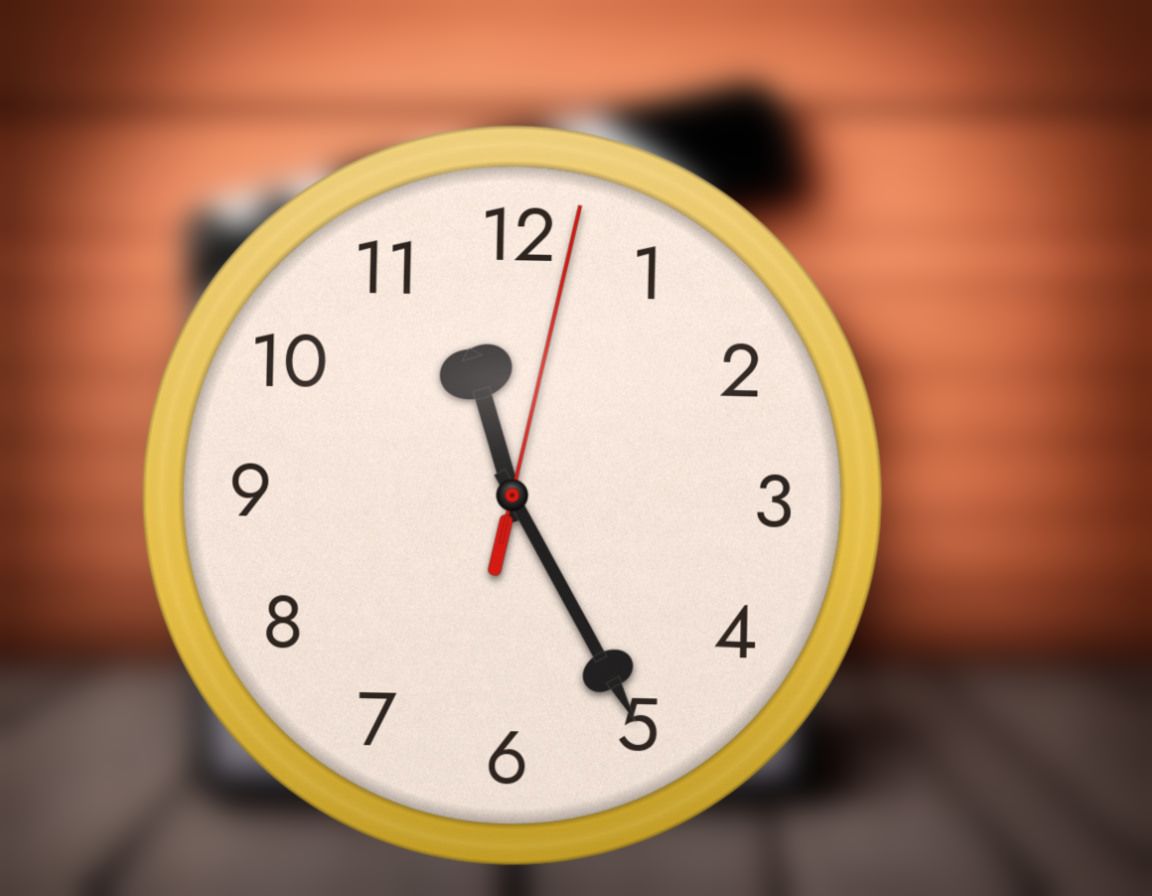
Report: 11 h 25 min 02 s
